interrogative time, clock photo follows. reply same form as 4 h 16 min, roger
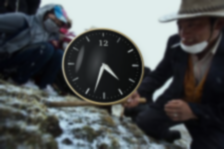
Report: 4 h 33 min
